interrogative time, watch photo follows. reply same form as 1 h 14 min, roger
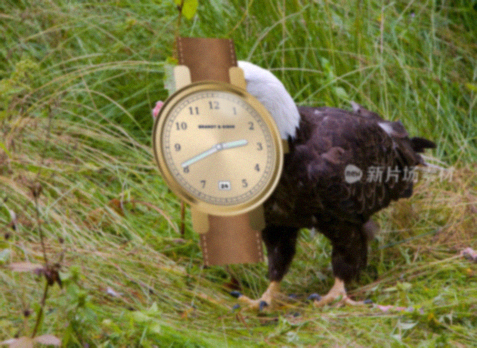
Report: 2 h 41 min
